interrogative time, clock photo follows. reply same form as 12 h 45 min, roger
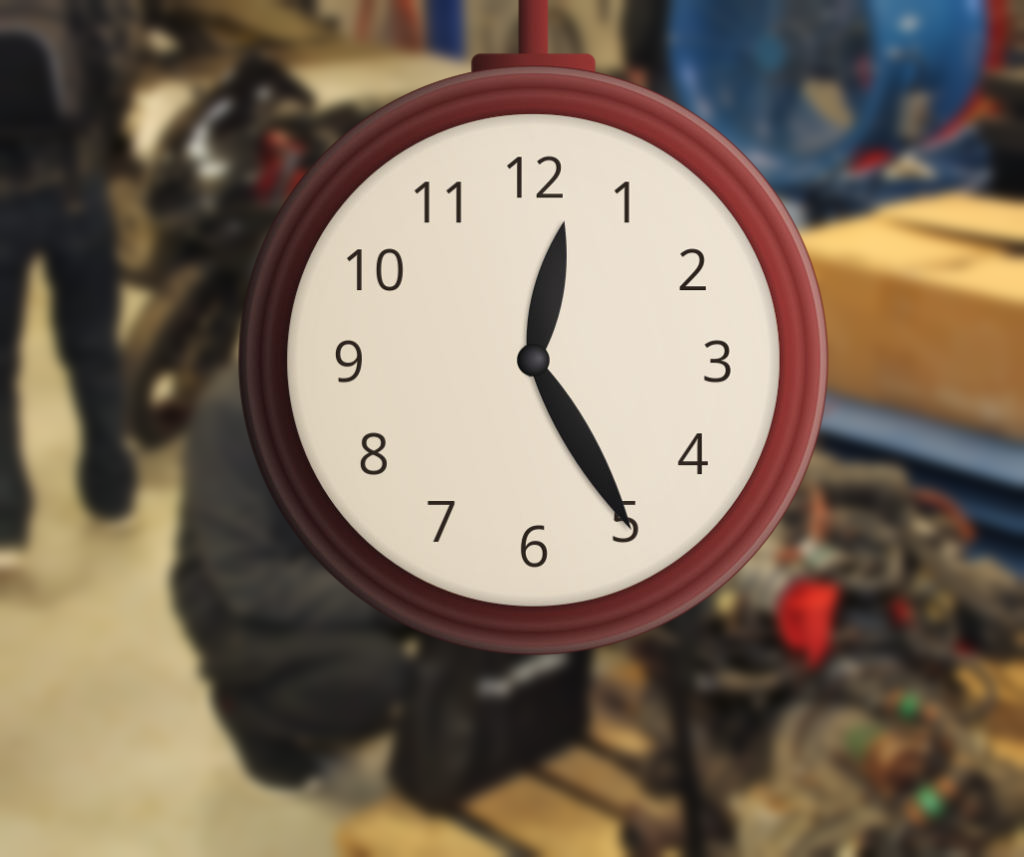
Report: 12 h 25 min
